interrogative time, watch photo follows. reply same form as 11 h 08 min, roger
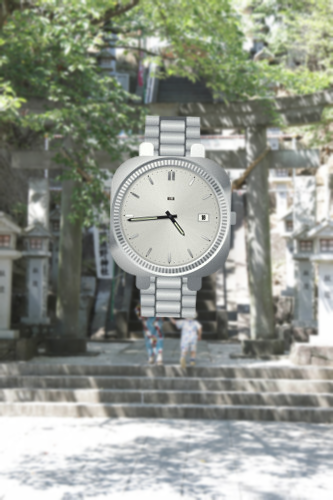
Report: 4 h 44 min
